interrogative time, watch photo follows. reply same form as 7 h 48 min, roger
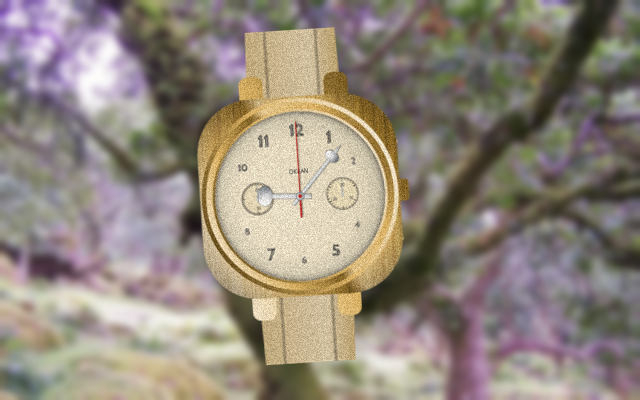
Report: 9 h 07 min
